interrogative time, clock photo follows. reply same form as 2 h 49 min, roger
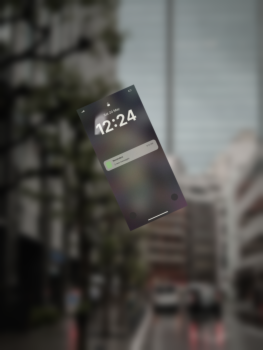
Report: 12 h 24 min
